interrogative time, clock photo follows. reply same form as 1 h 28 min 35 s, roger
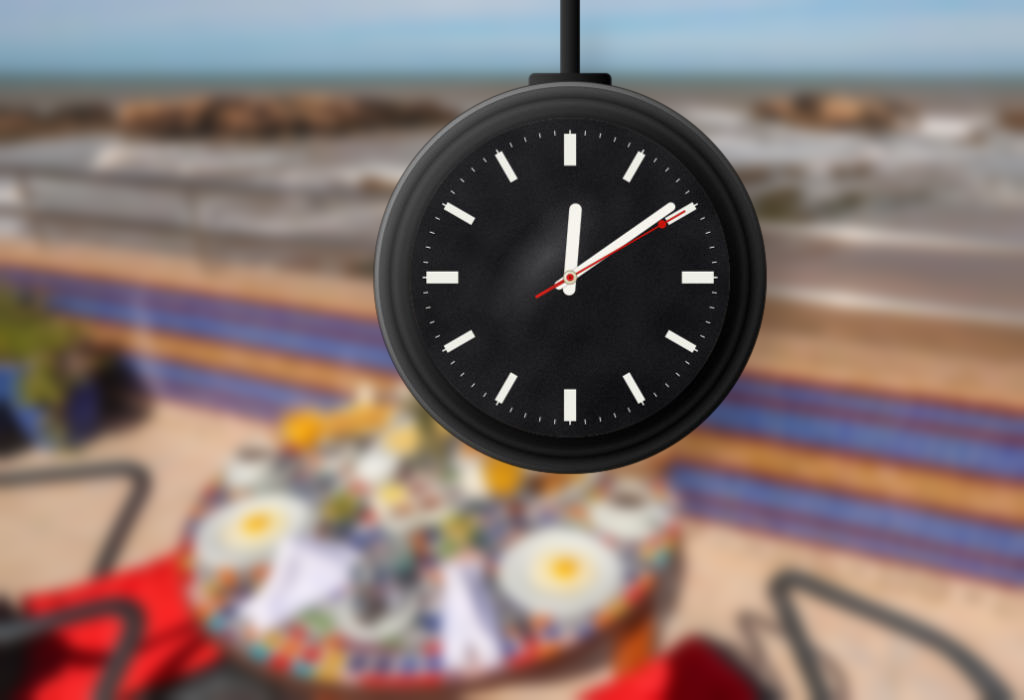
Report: 12 h 09 min 10 s
